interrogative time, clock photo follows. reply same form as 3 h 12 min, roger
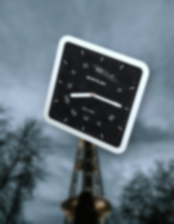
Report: 8 h 15 min
